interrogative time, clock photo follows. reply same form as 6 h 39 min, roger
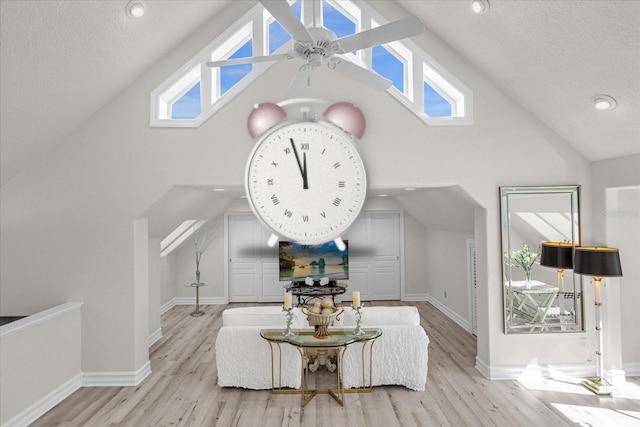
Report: 11 h 57 min
